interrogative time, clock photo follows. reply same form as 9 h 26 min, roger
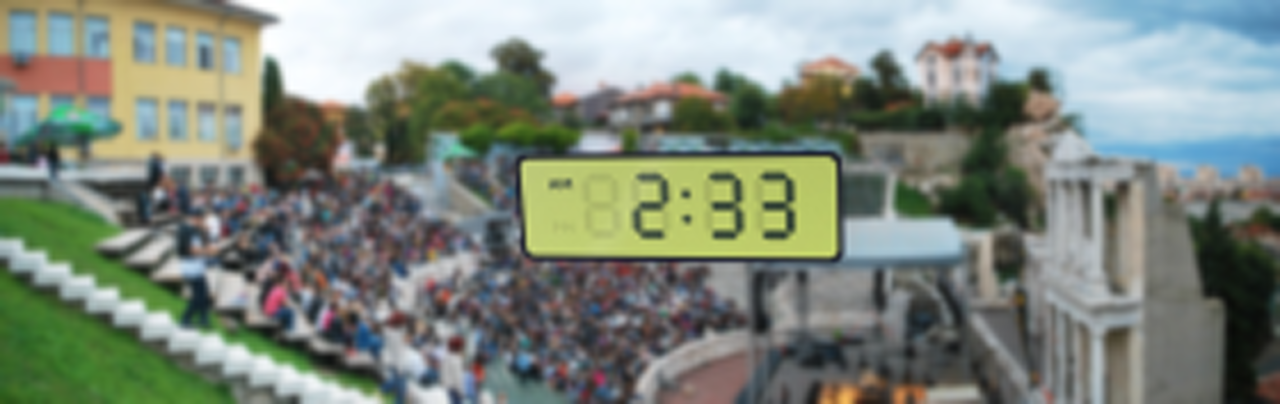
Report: 2 h 33 min
